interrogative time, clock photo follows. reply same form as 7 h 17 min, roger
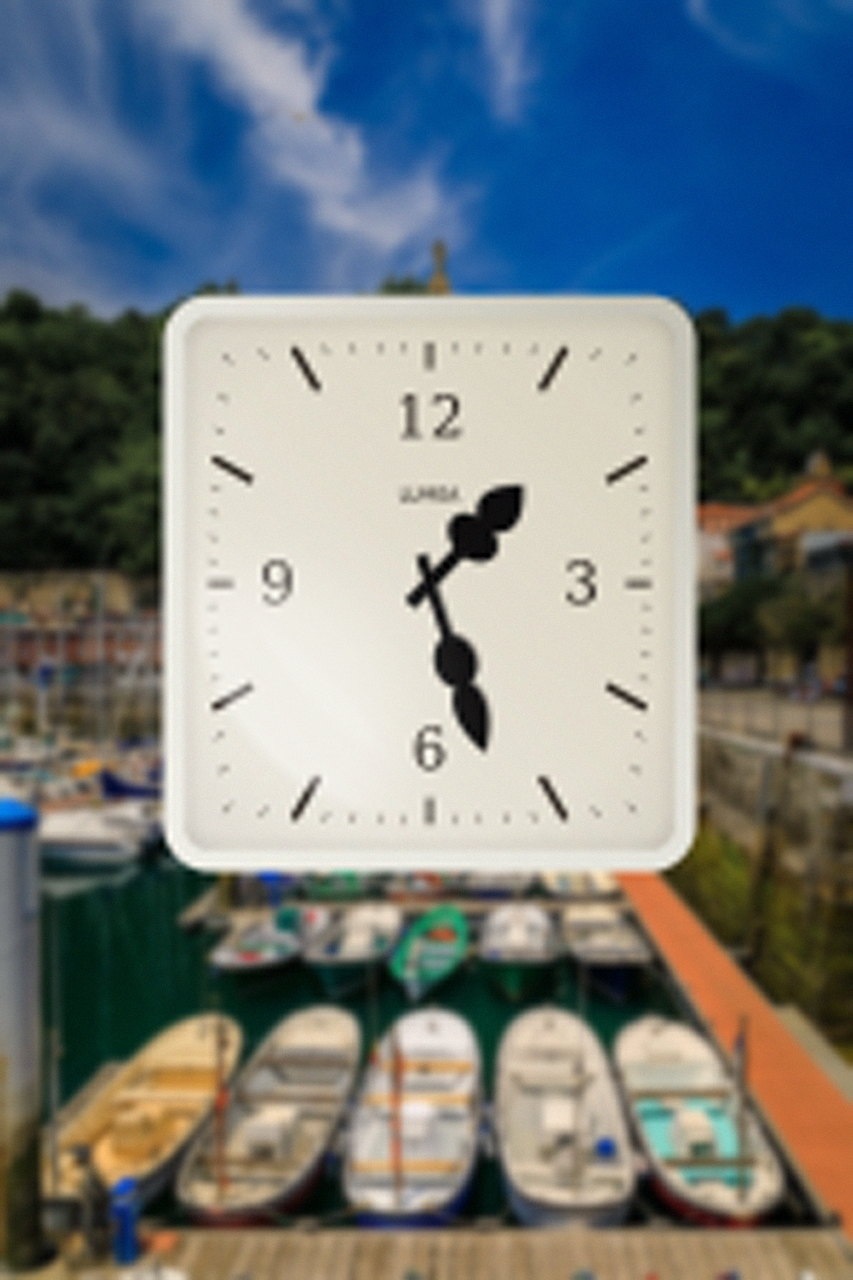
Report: 1 h 27 min
